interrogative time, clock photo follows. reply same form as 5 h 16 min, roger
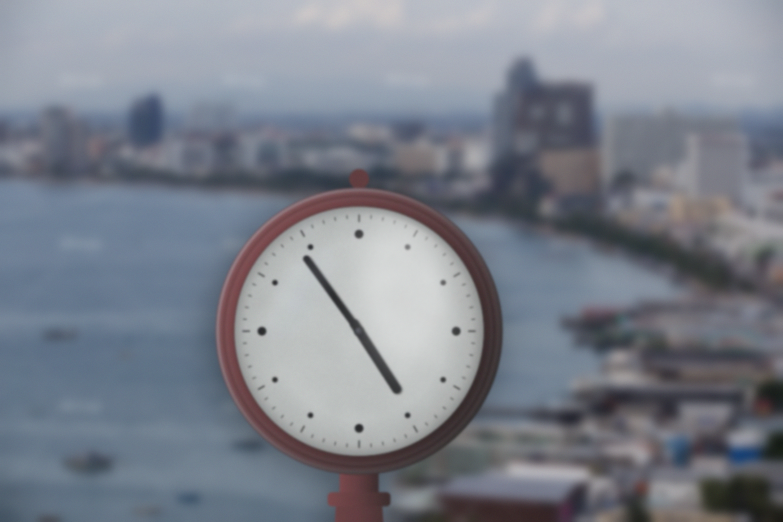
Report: 4 h 54 min
